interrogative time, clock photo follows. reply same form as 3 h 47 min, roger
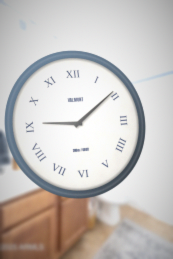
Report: 9 h 09 min
